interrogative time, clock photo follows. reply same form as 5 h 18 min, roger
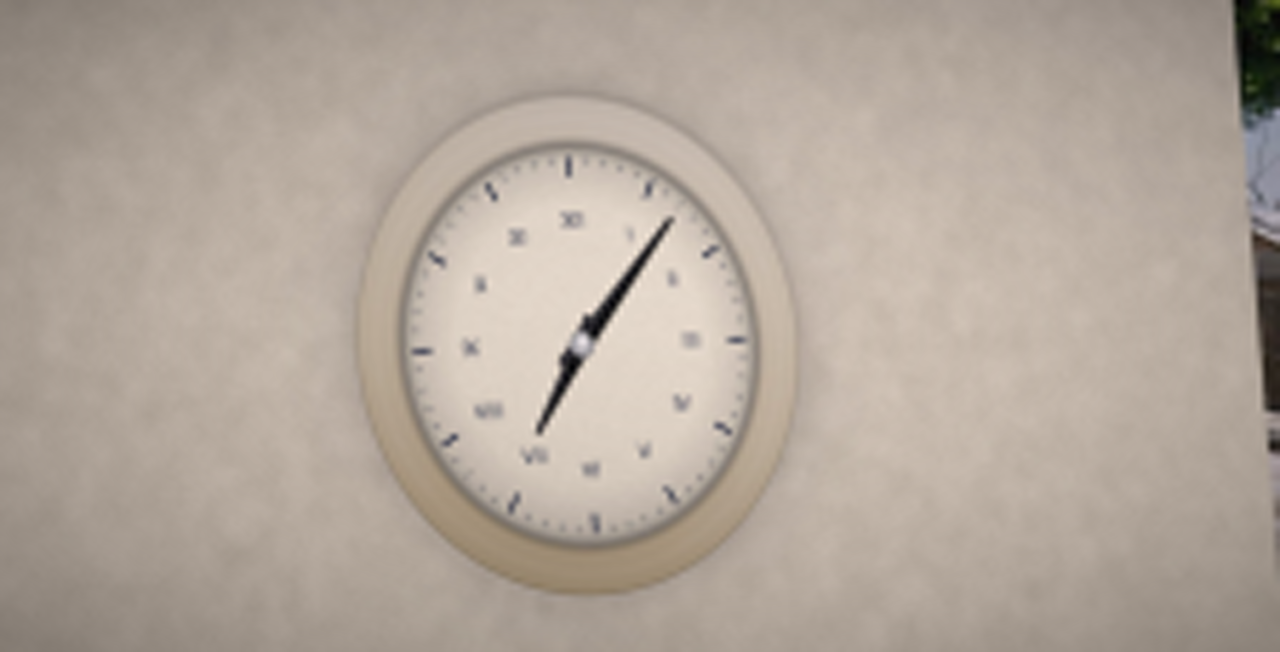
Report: 7 h 07 min
